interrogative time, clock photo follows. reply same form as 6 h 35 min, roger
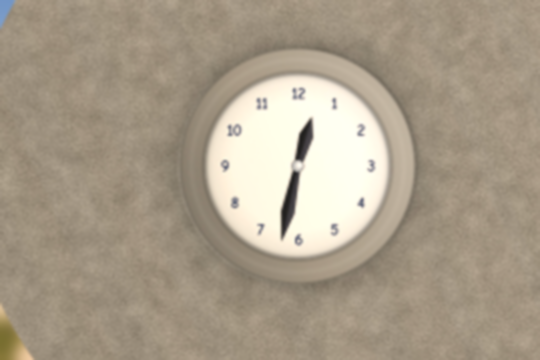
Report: 12 h 32 min
